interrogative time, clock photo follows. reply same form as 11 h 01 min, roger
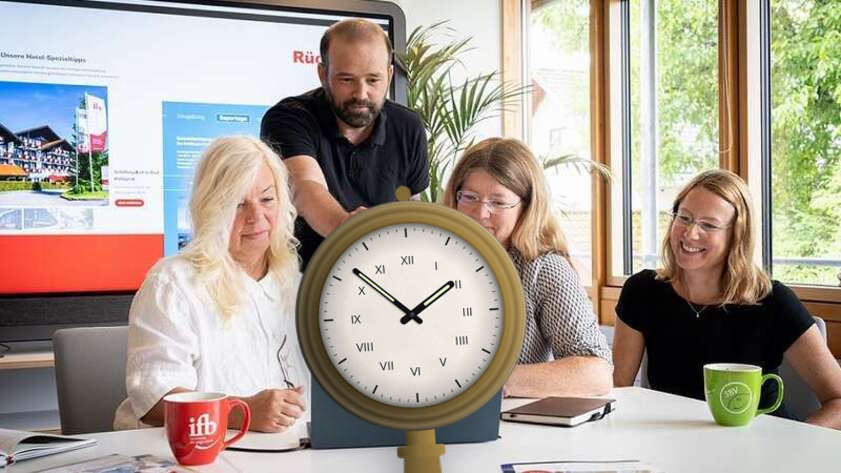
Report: 1 h 52 min
